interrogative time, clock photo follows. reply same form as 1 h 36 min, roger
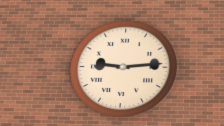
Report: 9 h 14 min
